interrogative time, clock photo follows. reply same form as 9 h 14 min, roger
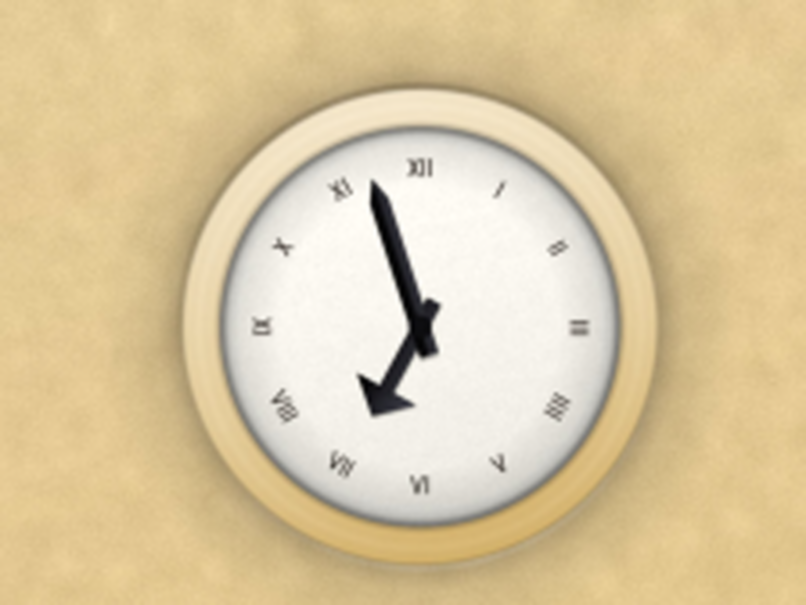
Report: 6 h 57 min
